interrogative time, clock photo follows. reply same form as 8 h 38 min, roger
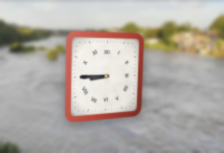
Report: 8 h 45 min
